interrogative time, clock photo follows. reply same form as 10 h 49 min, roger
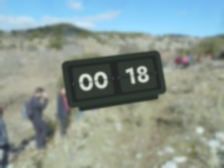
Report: 0 h 18 min
